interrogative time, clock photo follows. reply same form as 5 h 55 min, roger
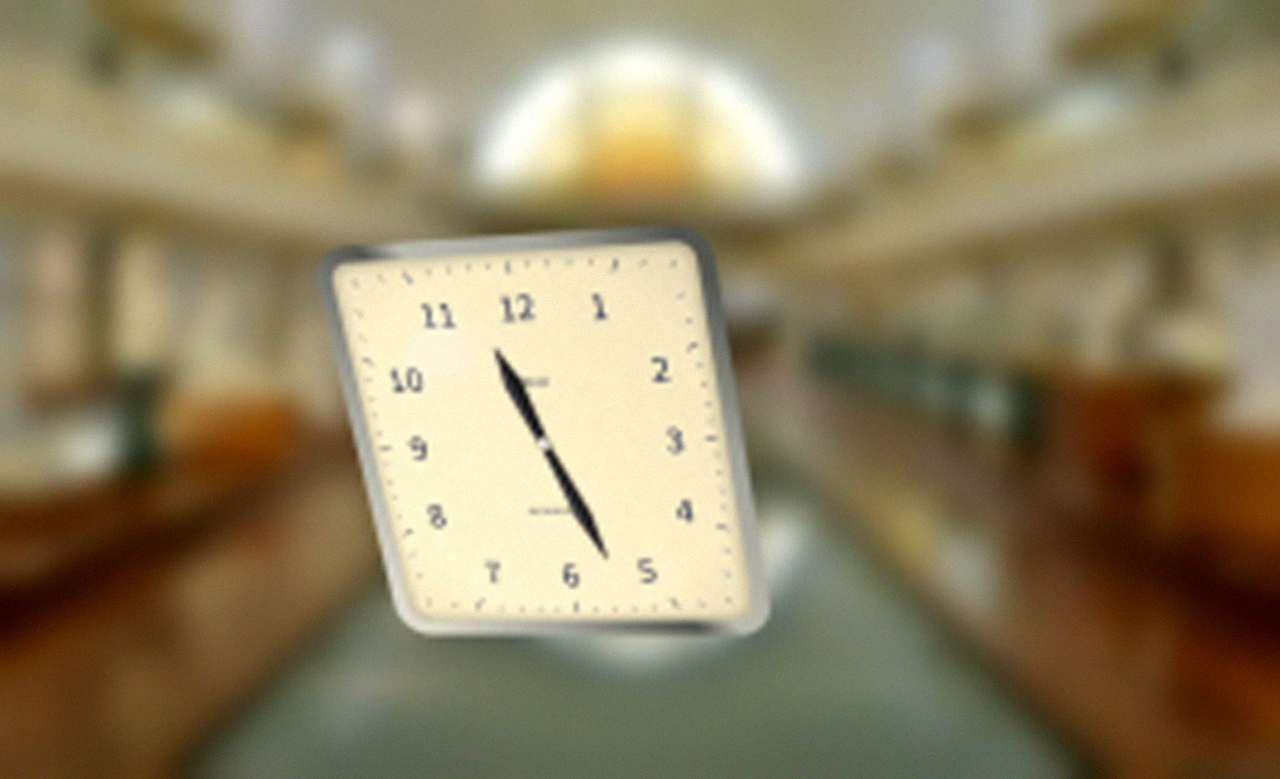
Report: 11 h 27 min
